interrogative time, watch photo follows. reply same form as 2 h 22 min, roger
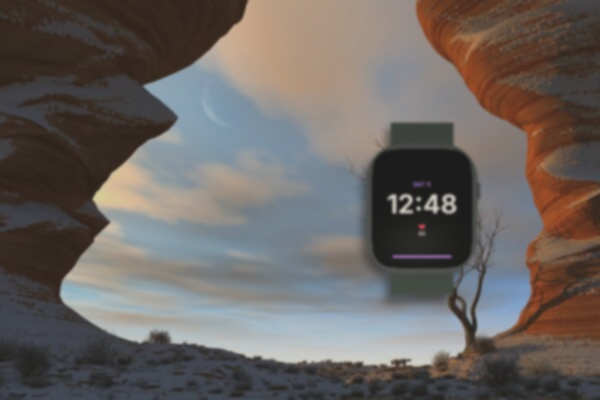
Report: 12 h 48 min
